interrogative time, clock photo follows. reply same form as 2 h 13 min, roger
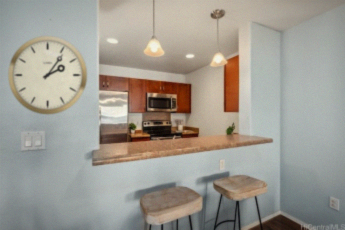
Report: 2 h 06 min
